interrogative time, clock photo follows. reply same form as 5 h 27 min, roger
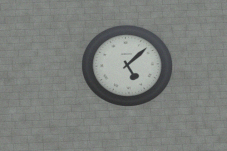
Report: 5 h 08 min
